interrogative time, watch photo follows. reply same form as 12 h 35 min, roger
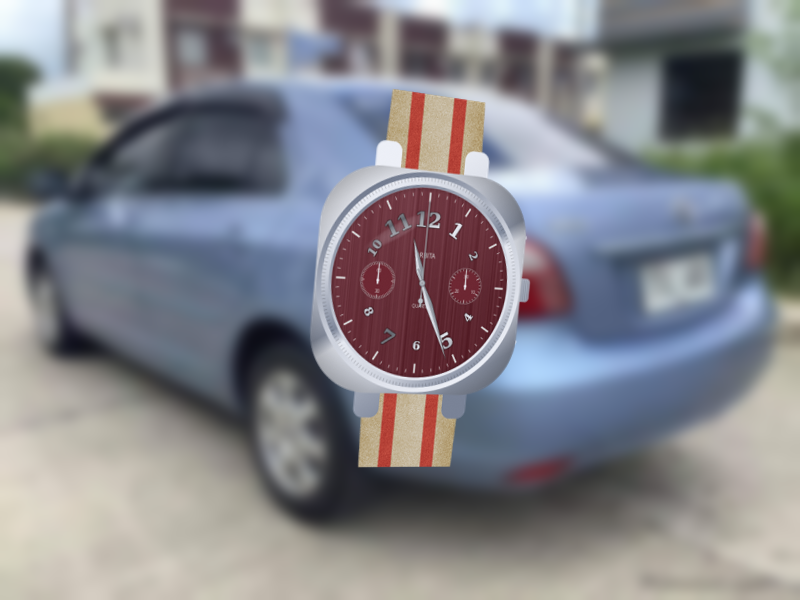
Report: 11 h 26 min
